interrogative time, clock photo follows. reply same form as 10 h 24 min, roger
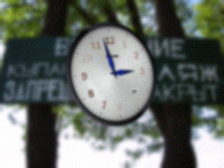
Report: 2 h 58 min
